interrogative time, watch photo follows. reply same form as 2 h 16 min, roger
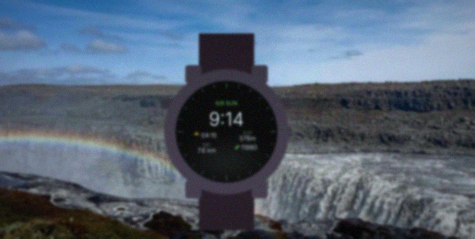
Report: 9 h 14 min
